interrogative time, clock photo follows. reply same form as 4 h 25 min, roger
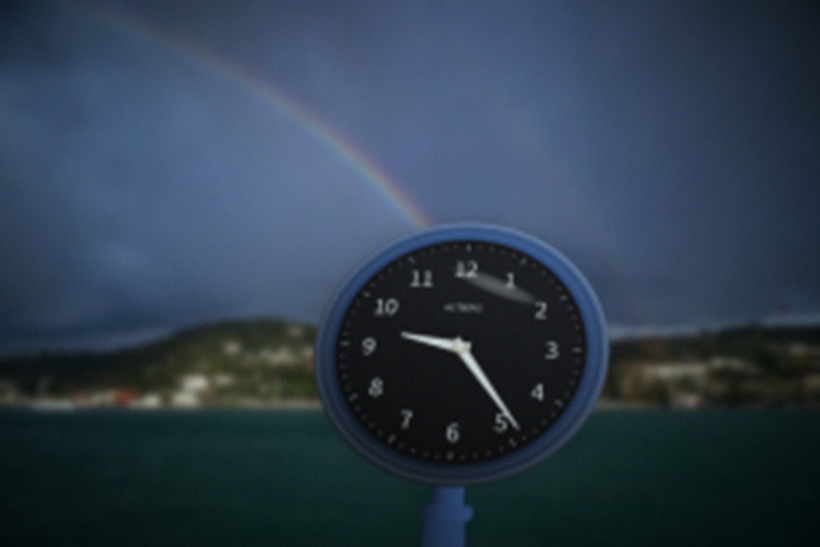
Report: 9 h 24 min
